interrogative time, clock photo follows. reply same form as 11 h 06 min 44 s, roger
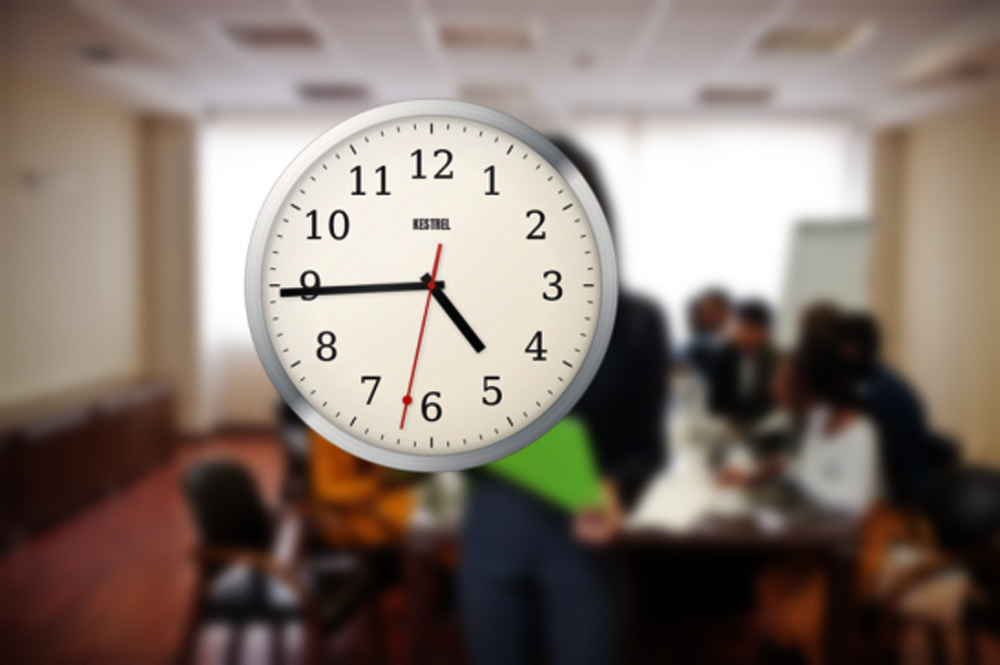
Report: 4 h 44 min 32 s
